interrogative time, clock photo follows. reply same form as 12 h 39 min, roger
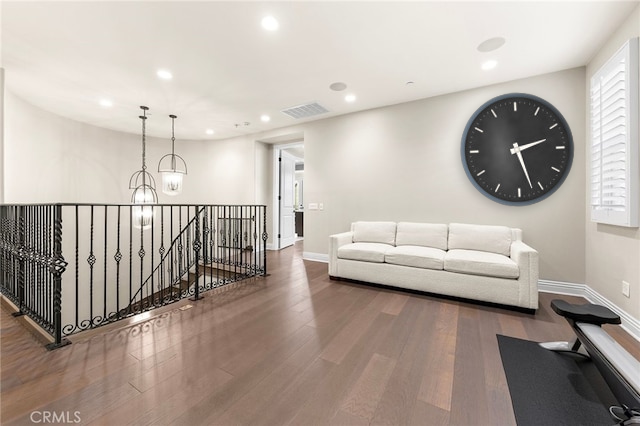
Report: 2 h 27 min
